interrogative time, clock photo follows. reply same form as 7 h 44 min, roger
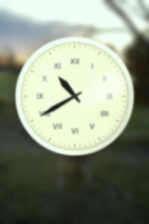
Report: 10 h 40 min
